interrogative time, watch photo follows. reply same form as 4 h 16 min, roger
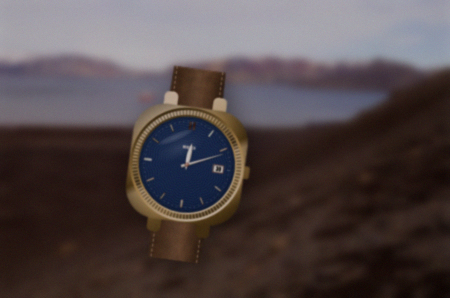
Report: 12 h 11 min
